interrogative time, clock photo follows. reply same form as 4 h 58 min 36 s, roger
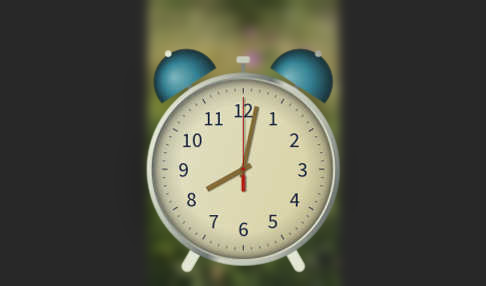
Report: 8 h 02 min 00 s
